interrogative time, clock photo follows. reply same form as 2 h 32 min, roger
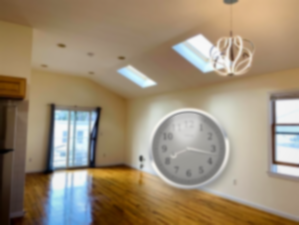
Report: 8 h 17 min
